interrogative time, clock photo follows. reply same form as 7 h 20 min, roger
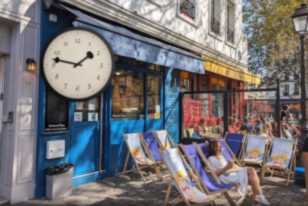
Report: 1 h 47 min
